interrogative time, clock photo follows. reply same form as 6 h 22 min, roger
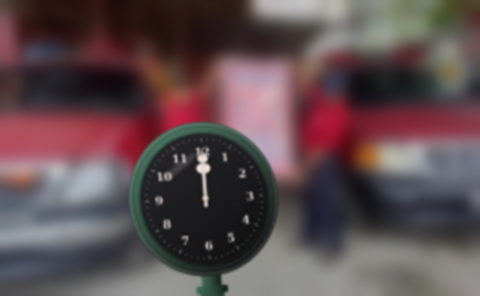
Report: 12 h 00 min
